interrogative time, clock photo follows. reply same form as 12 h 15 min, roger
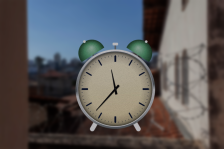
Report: 11 h 37 min
